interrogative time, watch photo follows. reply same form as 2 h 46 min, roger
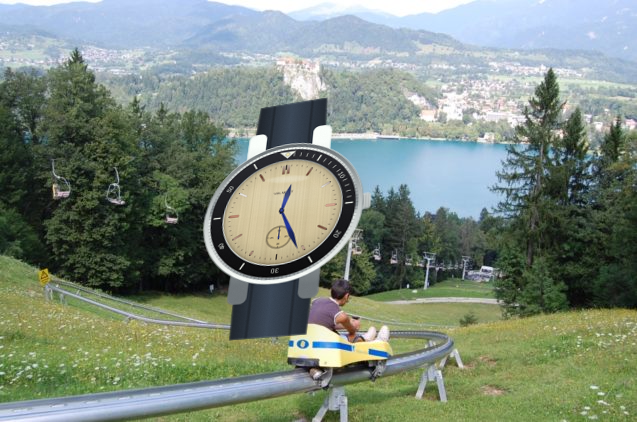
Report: 12 h 26 min
